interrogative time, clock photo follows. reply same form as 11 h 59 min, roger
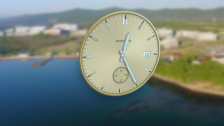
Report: 12 h 25 min
